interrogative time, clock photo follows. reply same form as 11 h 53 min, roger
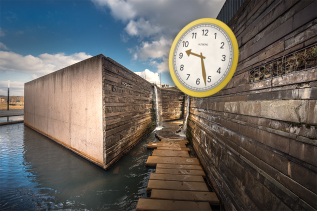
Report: 9 h 27 min
